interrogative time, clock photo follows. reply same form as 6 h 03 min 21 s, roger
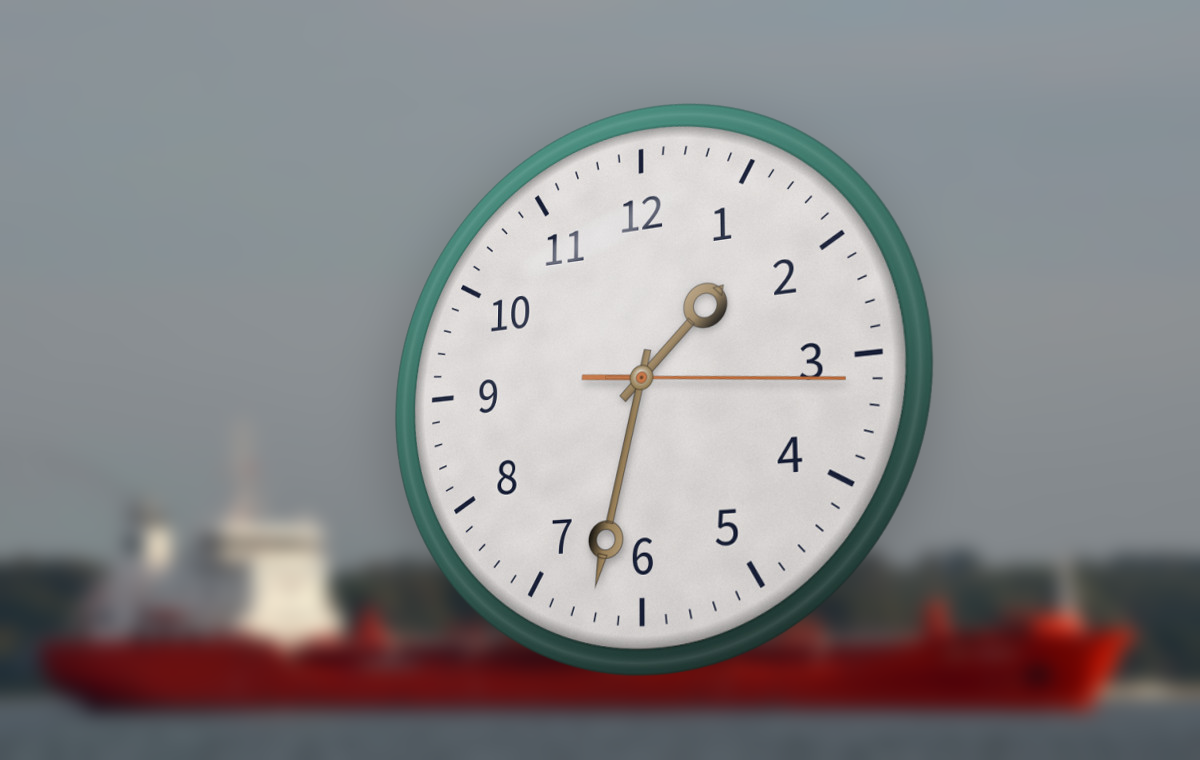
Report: 1 h 32 min 16 s
